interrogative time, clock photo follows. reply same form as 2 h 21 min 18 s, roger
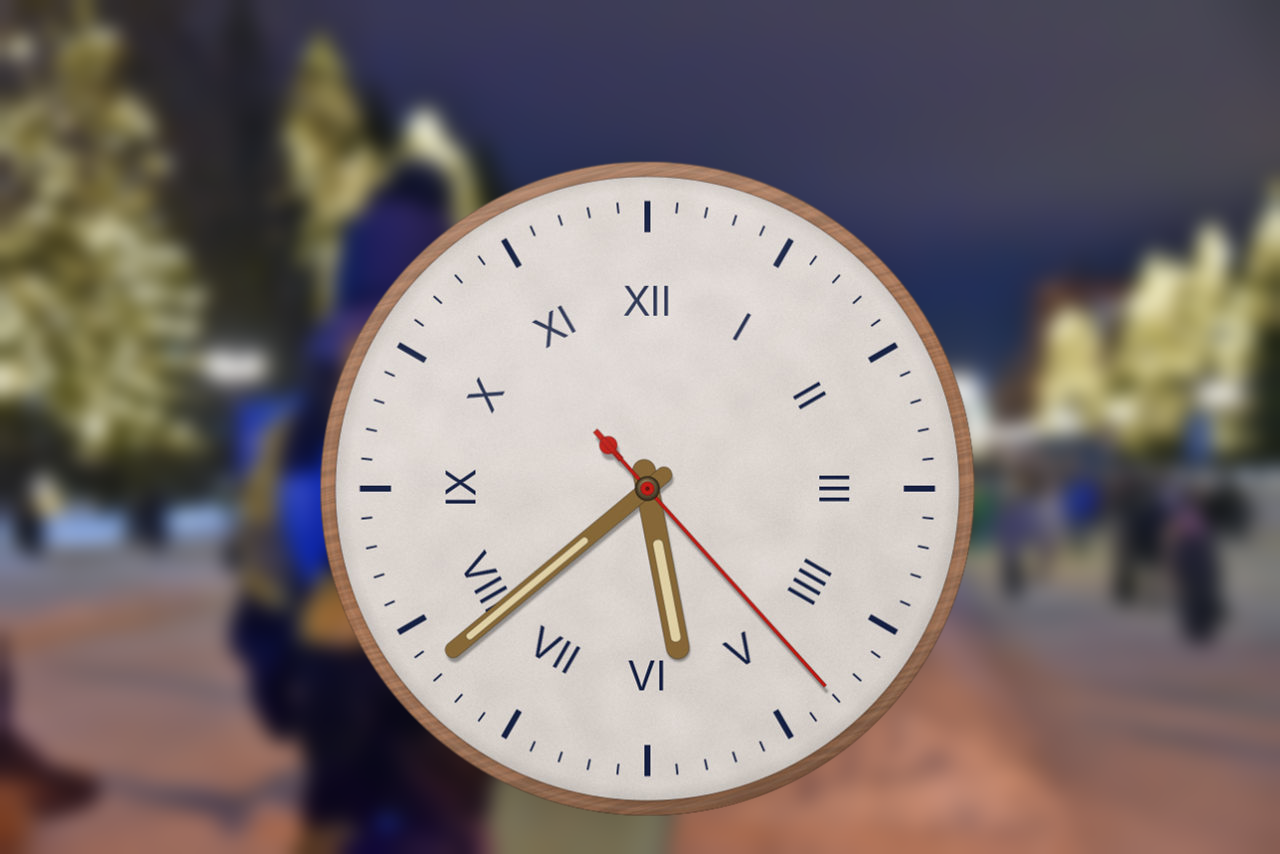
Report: 5 h 38 min 23 s
